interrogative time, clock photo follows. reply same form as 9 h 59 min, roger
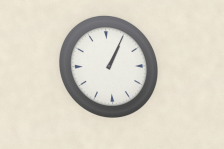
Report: 1 h 05 min
